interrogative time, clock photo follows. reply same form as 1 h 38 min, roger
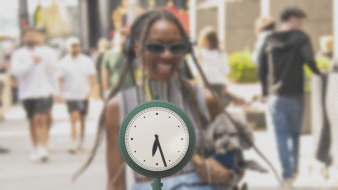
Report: 6 h 27 min
